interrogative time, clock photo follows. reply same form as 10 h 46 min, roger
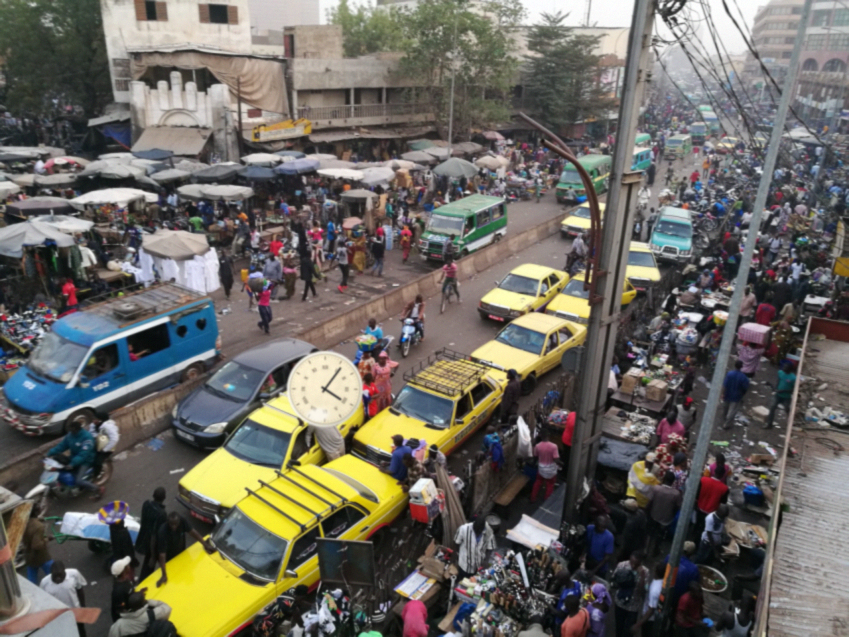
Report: 4 h 06 min
